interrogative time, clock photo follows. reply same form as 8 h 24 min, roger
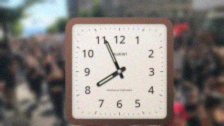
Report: 7 h 56 min
